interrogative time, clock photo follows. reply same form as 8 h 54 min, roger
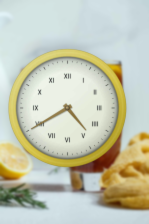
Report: 4 h 40 min
